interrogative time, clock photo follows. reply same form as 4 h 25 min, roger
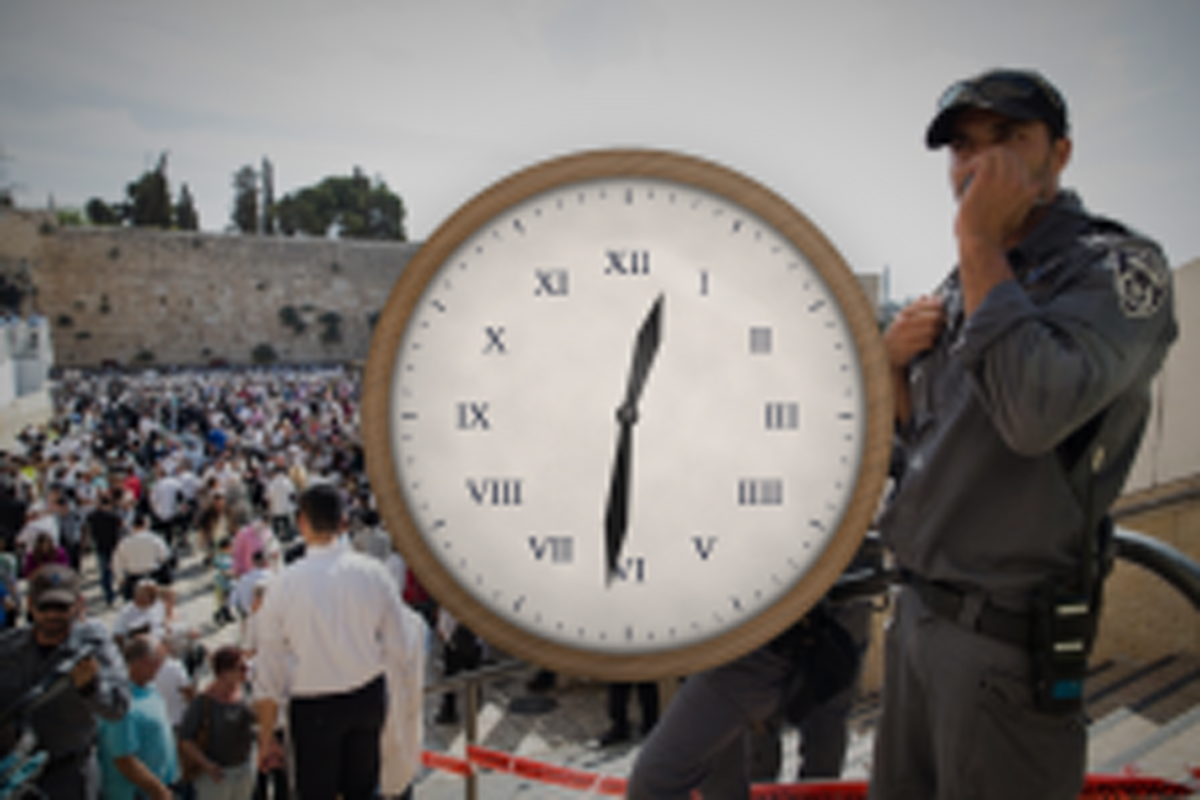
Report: 12 h 31 min
